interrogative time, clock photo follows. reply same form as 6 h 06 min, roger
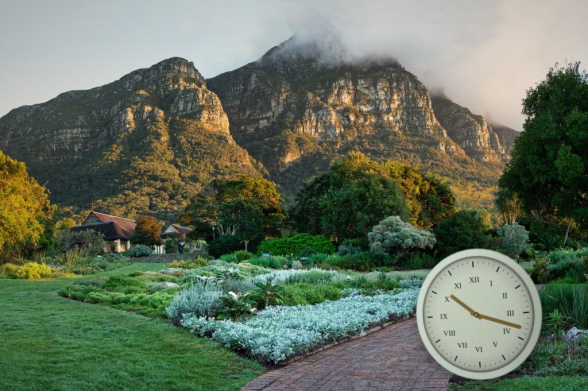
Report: 10 h 18 min
